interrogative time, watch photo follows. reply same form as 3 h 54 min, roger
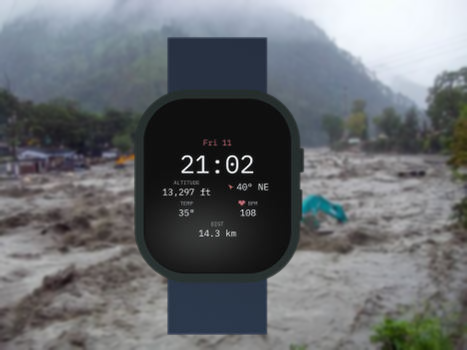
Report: 21 h 02 min
